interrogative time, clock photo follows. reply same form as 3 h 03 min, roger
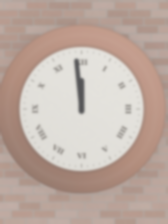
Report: 11 h 59 min
